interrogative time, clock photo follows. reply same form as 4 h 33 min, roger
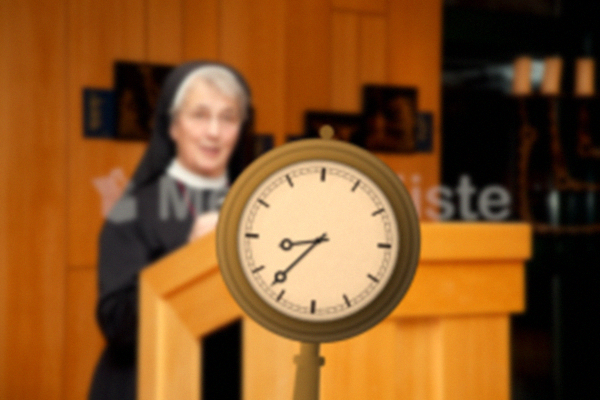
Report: 8 h 37 min
